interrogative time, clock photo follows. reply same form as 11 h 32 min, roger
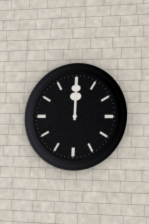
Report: 12 h 00 min
